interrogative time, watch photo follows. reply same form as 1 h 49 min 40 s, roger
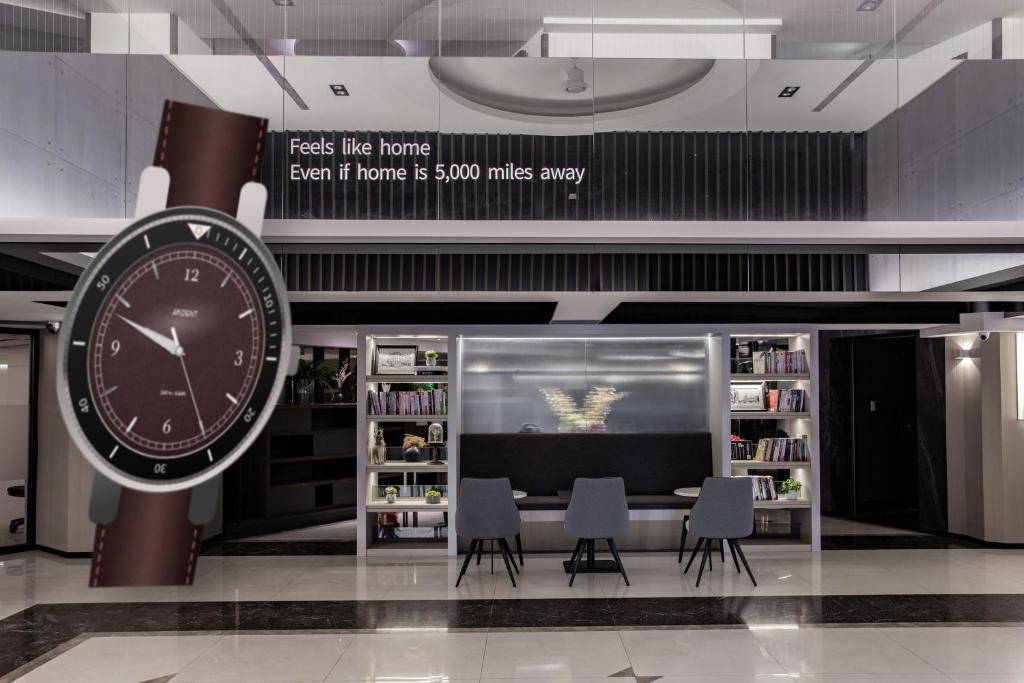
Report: 9 h 48 min 25 s
